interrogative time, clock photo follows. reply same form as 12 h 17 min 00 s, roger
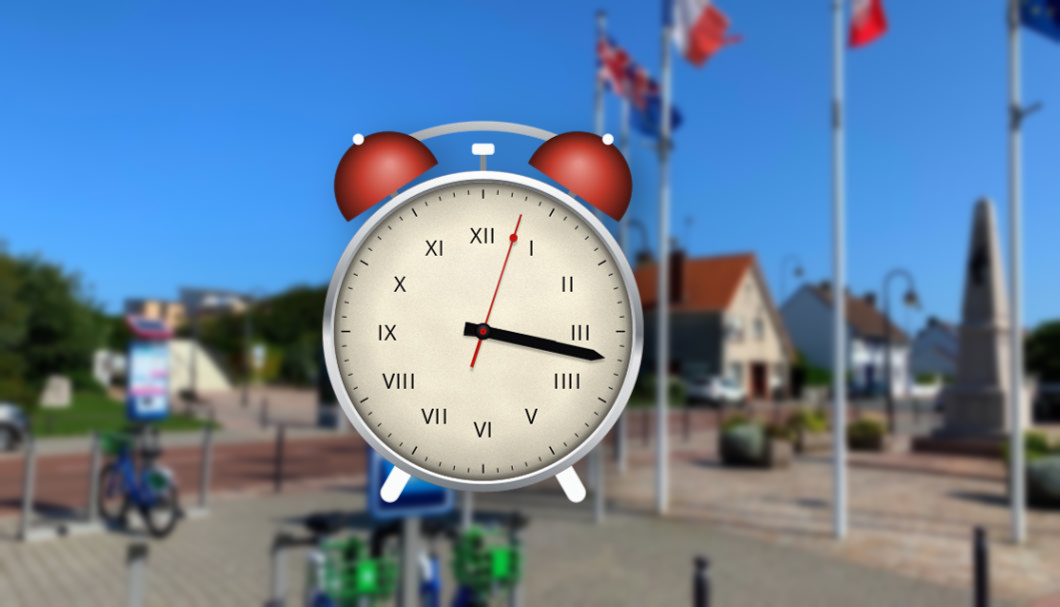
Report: 3 h 17 min 03 s
